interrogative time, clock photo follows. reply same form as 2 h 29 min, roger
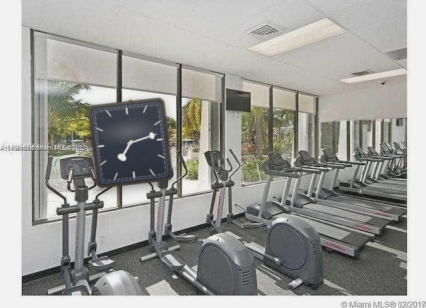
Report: 7 h 13 min
